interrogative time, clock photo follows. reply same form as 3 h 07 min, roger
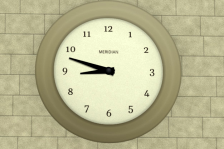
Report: 8 h 48 min
